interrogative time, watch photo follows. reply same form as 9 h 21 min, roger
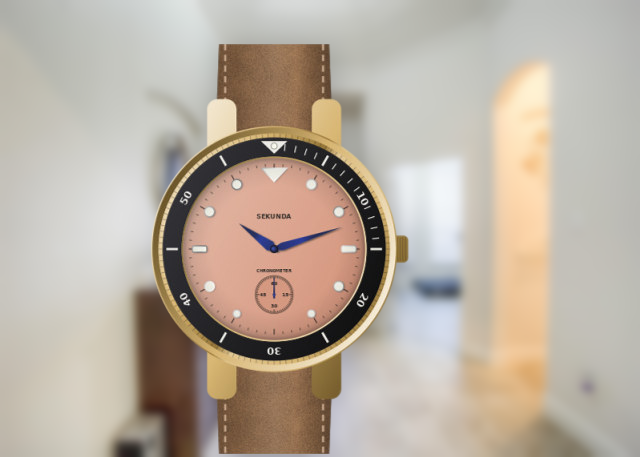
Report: 10 h 12 min
